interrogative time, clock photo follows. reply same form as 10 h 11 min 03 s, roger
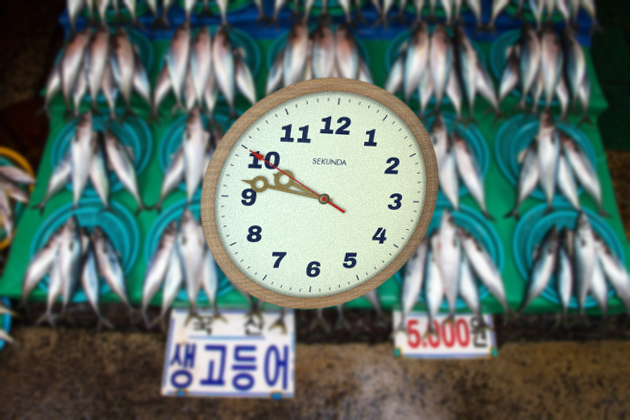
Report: 9 h 46 min 50 s
